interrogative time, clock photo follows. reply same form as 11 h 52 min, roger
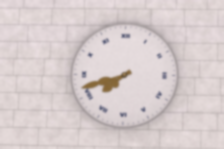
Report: 7 h 42 min
